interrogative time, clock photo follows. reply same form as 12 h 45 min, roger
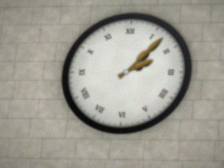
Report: 2 h 07 min
